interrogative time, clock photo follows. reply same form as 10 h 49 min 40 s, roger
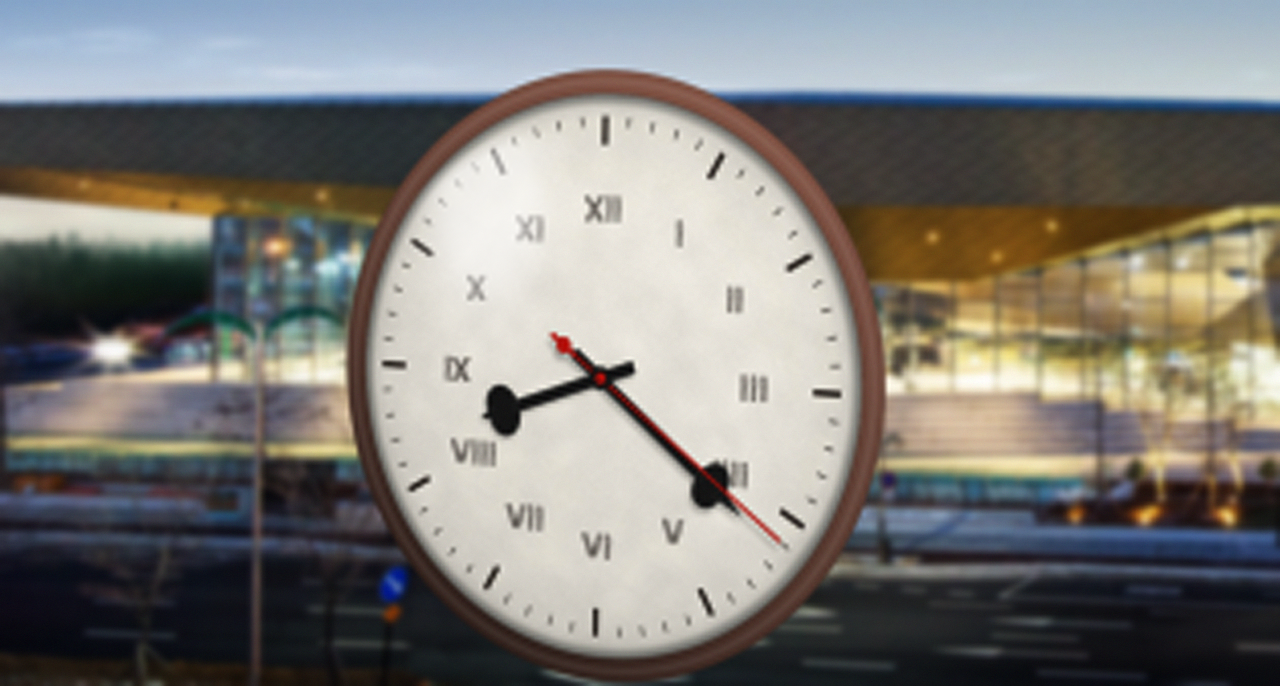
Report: 8 h 21 min 21 s
